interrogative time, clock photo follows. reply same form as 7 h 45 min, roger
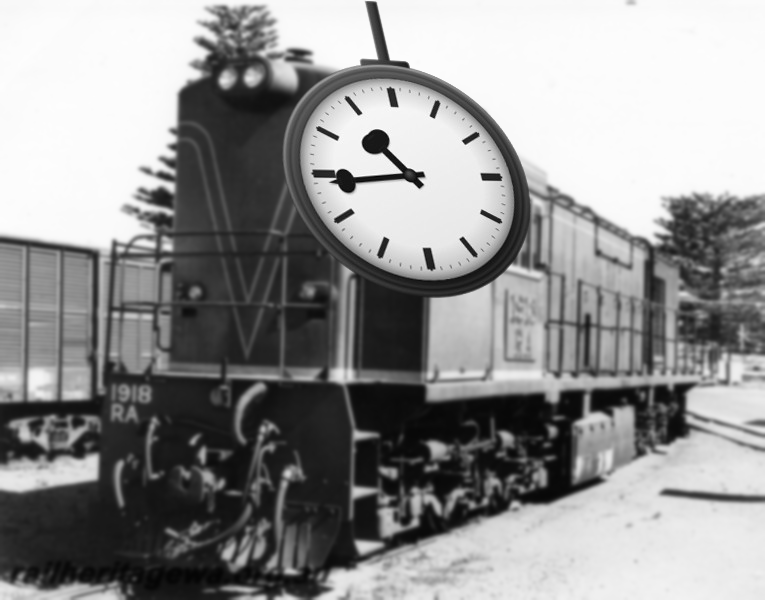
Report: 10 h 44 min
